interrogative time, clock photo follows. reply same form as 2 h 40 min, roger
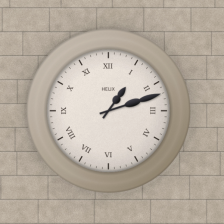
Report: 1 h 12 min
